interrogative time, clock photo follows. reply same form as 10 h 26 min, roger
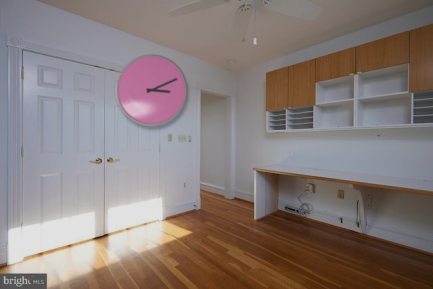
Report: 3 h 11 min
